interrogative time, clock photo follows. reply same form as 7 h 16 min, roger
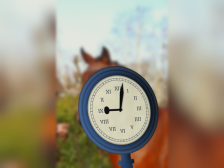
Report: 9 h 02 min
